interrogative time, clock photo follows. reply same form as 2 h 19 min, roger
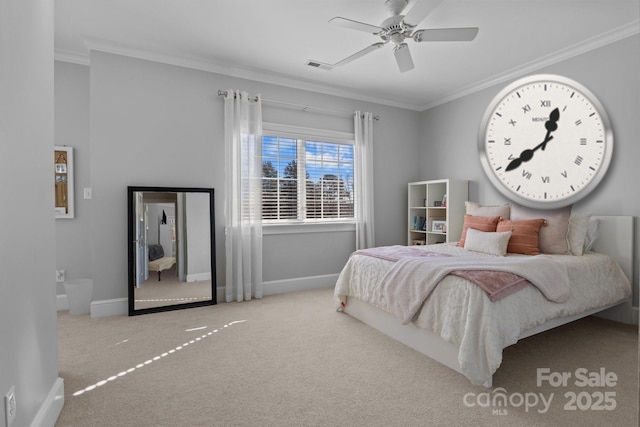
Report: 12 h 39 min
